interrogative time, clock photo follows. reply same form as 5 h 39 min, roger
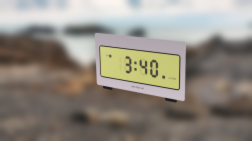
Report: 3 h 40 min
